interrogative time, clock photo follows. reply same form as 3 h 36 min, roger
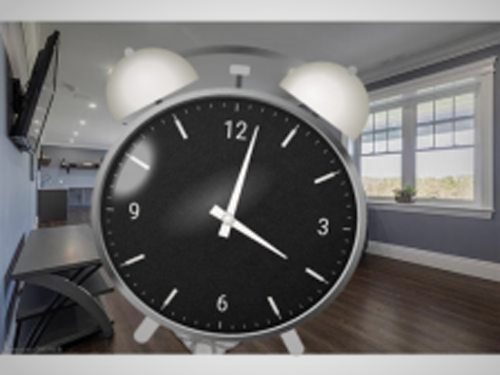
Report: 4 h 02 min
